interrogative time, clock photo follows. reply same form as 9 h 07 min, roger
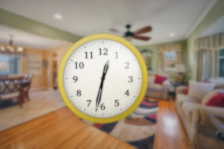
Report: 12 h 32 min
